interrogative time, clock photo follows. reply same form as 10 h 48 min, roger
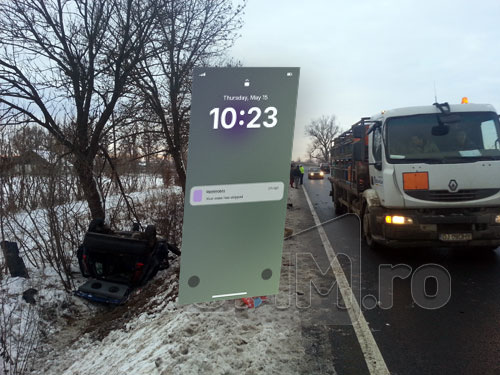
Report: 10 h 23 min
